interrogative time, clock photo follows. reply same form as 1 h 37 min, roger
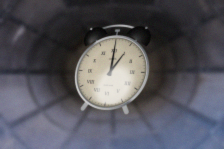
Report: 1 h 00 min
